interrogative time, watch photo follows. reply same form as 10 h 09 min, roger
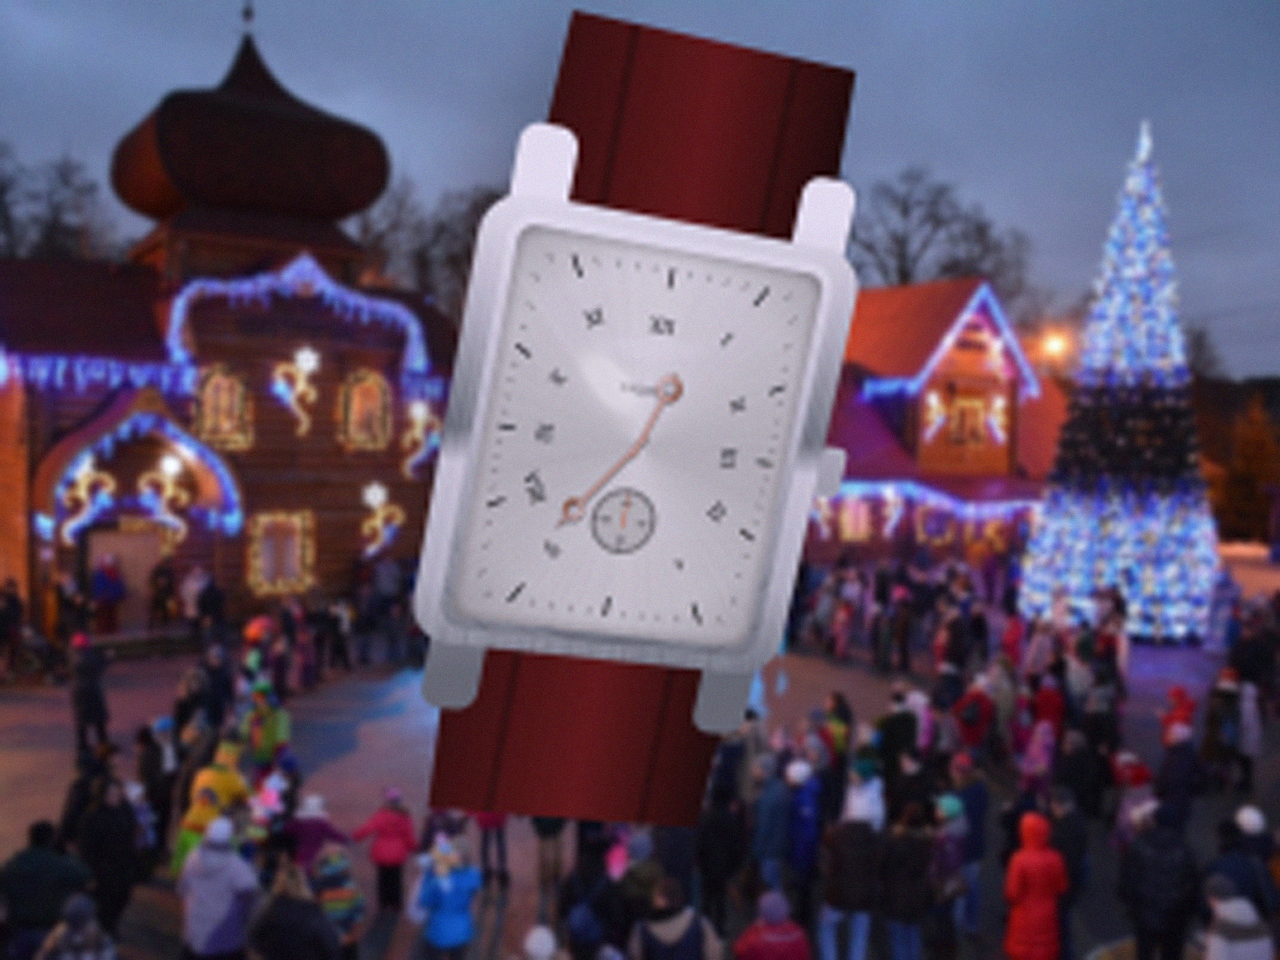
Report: 12 h 36 min
